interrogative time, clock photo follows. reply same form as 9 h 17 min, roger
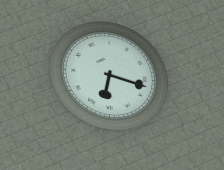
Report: 7 h 22 min
